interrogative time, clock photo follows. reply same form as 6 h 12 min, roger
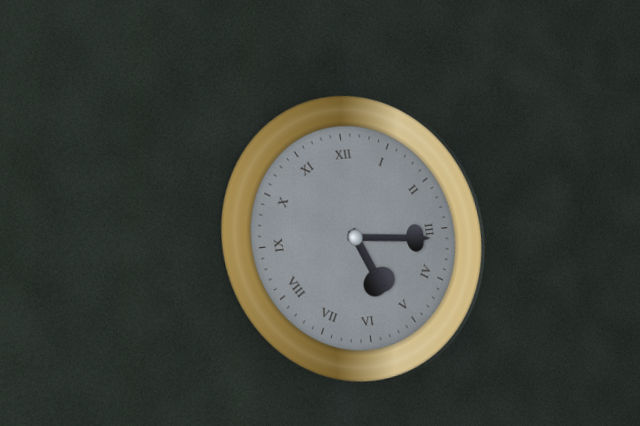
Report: 5 h 16 min
